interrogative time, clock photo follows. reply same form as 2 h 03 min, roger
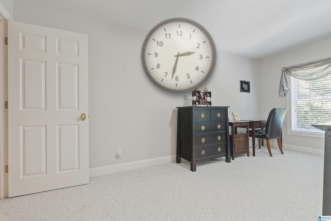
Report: 2 h 32 min
